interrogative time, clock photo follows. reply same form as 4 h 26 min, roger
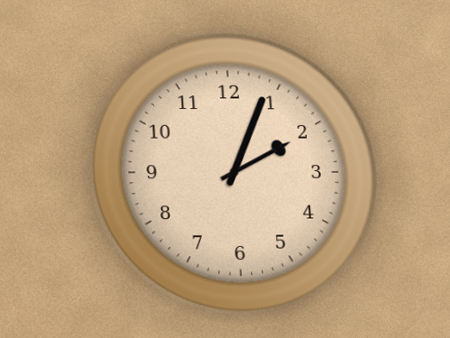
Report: 2 h 04 min
